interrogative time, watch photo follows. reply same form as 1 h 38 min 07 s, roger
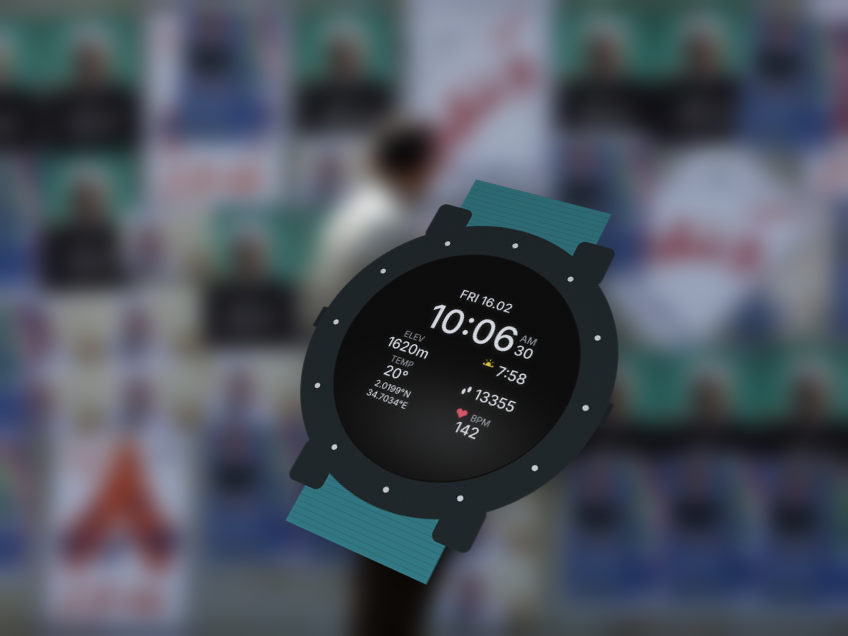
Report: 10 h 06 min 30 s
